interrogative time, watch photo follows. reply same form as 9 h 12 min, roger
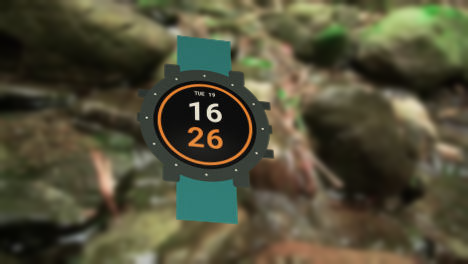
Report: 16 h 26 min
